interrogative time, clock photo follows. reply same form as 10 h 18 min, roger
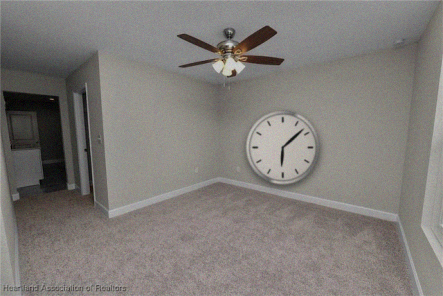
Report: 6 h 08 min
